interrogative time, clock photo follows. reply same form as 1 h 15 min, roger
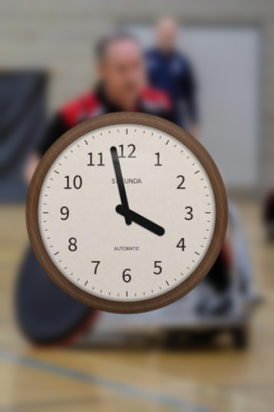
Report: 3 h 58 min
